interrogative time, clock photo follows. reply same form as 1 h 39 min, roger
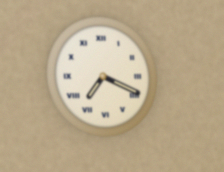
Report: 7 h 19 min
